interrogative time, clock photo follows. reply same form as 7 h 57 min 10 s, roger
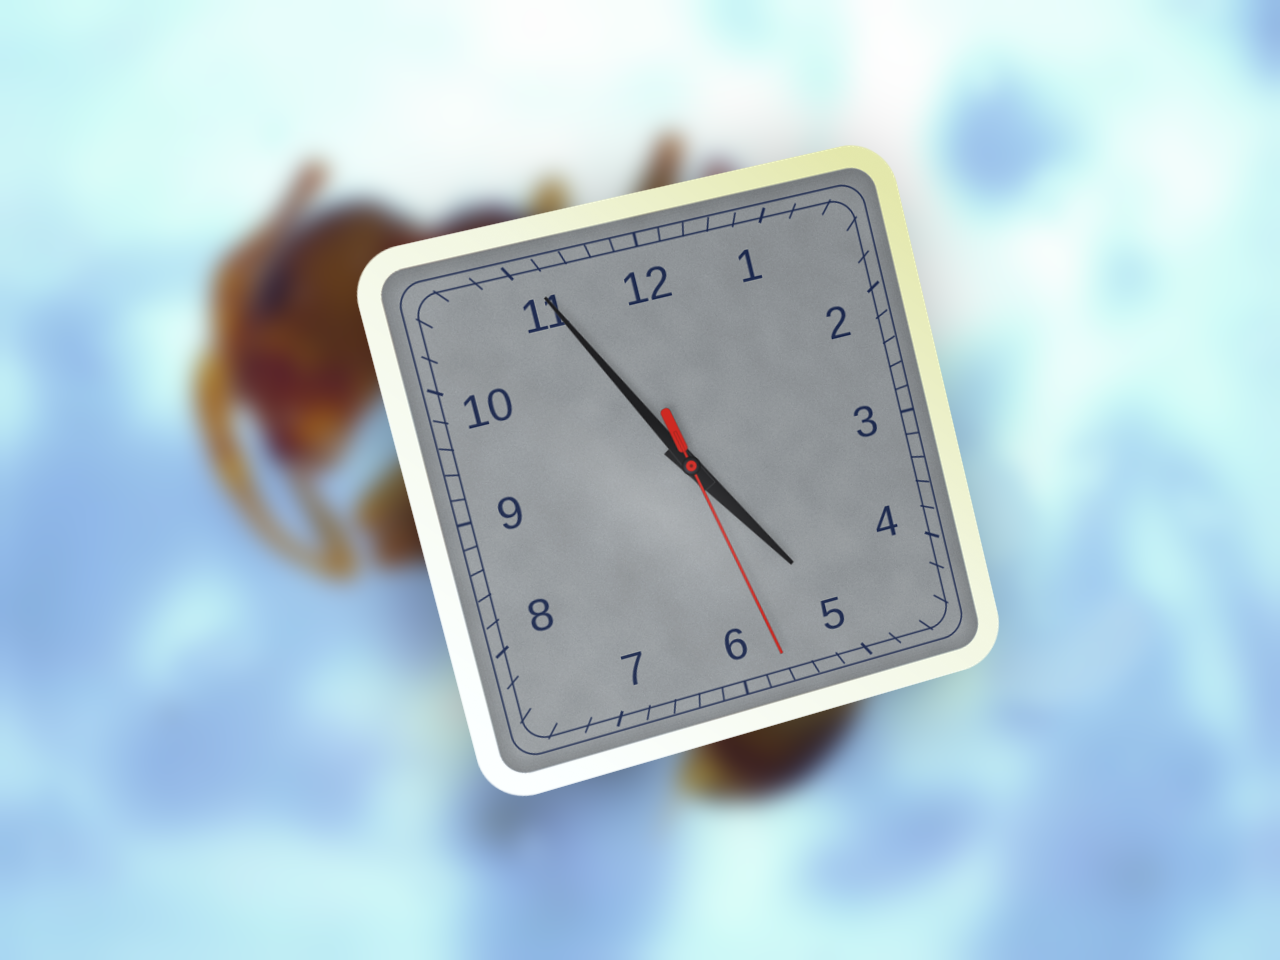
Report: 4 h 55 min 28 s
